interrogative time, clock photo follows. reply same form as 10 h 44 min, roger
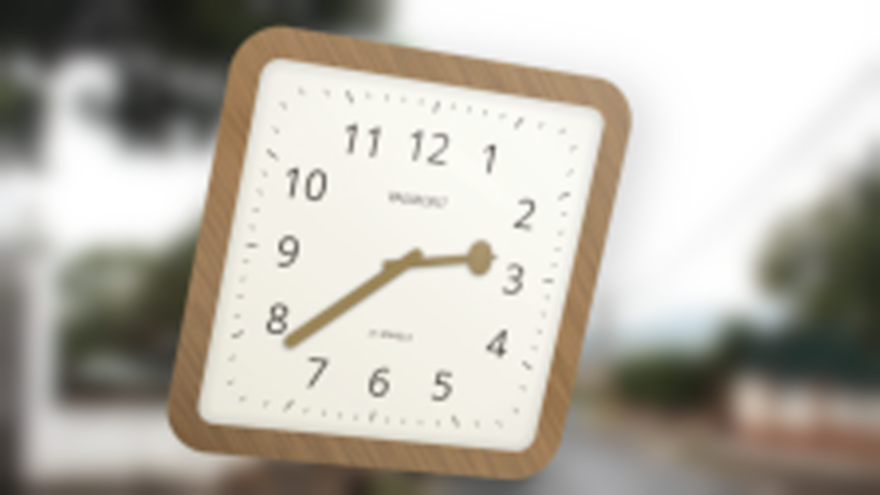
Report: 2 h 38 min
